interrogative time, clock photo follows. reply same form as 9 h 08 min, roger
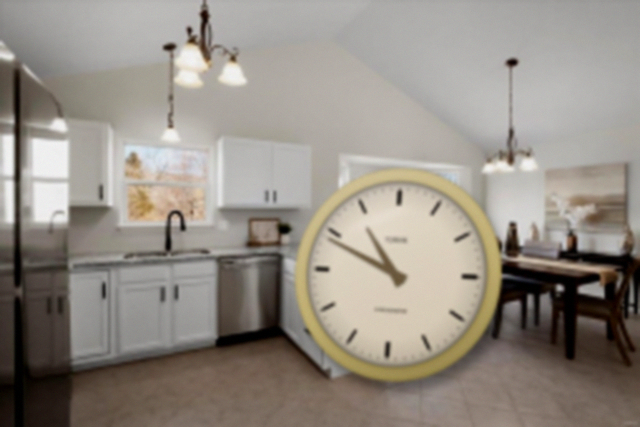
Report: 10 h 49 min
